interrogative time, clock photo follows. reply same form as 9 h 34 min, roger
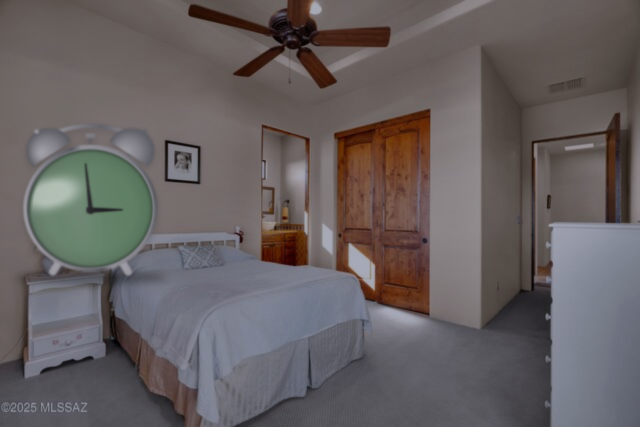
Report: 2 h 59 min
